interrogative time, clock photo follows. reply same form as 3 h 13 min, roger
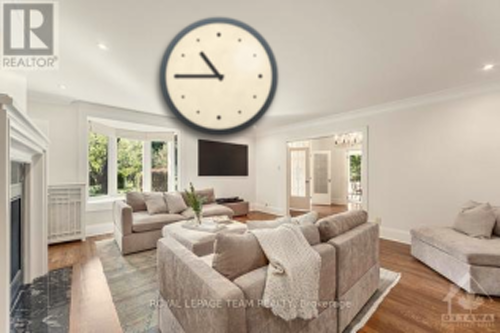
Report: 10 h 45 min
